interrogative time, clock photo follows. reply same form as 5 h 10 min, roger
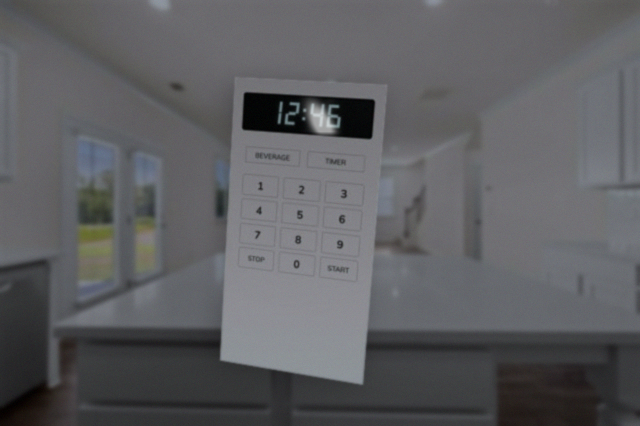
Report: 12 h 46 min
